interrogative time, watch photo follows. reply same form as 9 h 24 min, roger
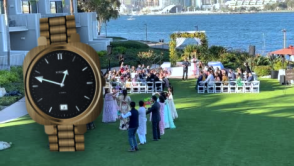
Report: 12 h 48 min
